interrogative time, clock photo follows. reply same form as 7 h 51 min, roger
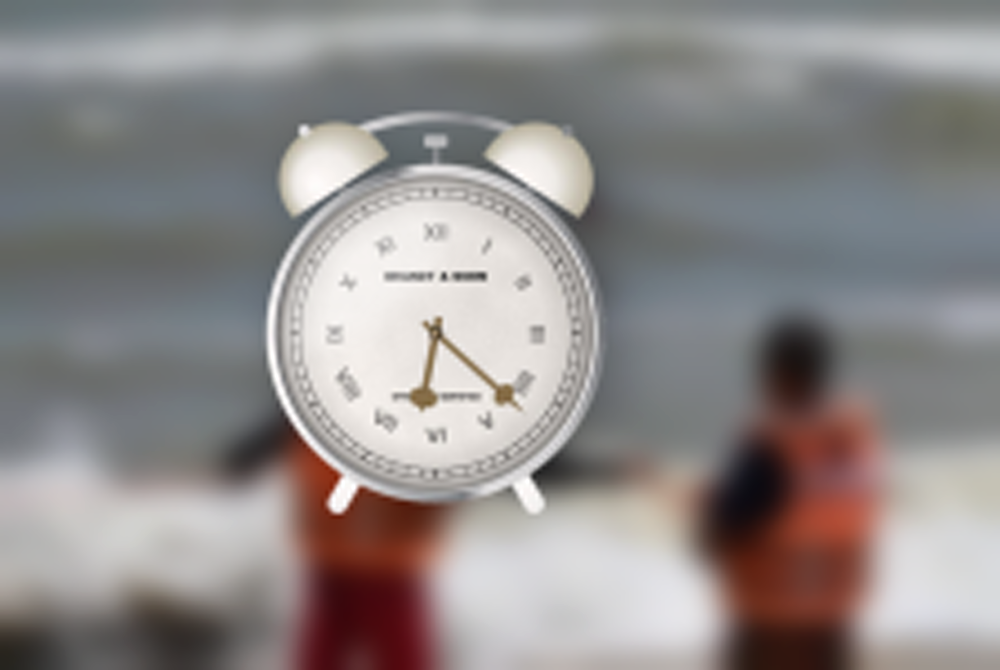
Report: 6 h 22 min
